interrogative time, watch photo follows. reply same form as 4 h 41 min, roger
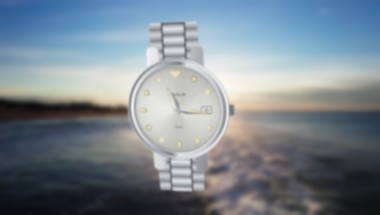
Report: 11 h 16 min
